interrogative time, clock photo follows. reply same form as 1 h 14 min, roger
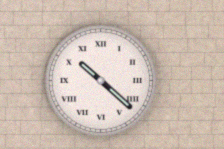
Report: 10 h 22 min
